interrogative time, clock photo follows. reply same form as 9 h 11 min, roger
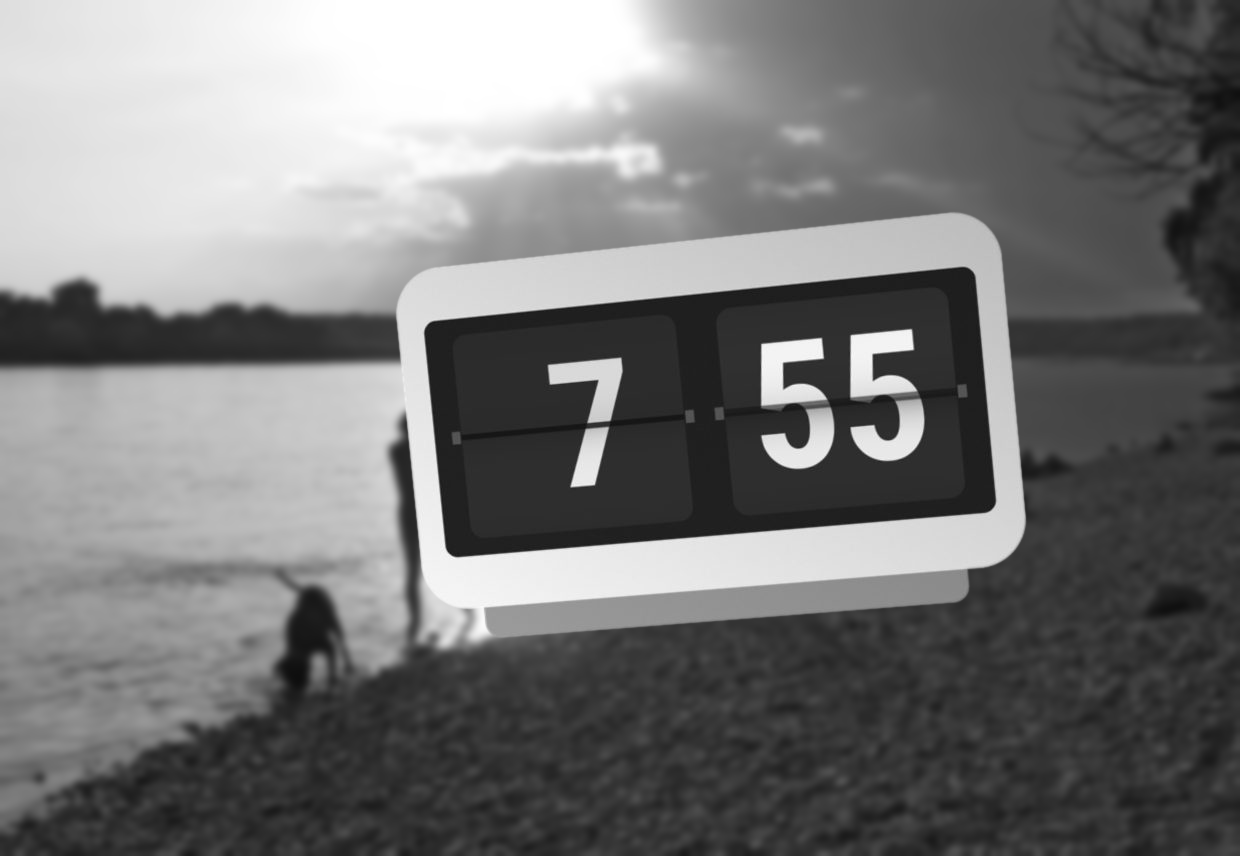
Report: 7 h 55 min
